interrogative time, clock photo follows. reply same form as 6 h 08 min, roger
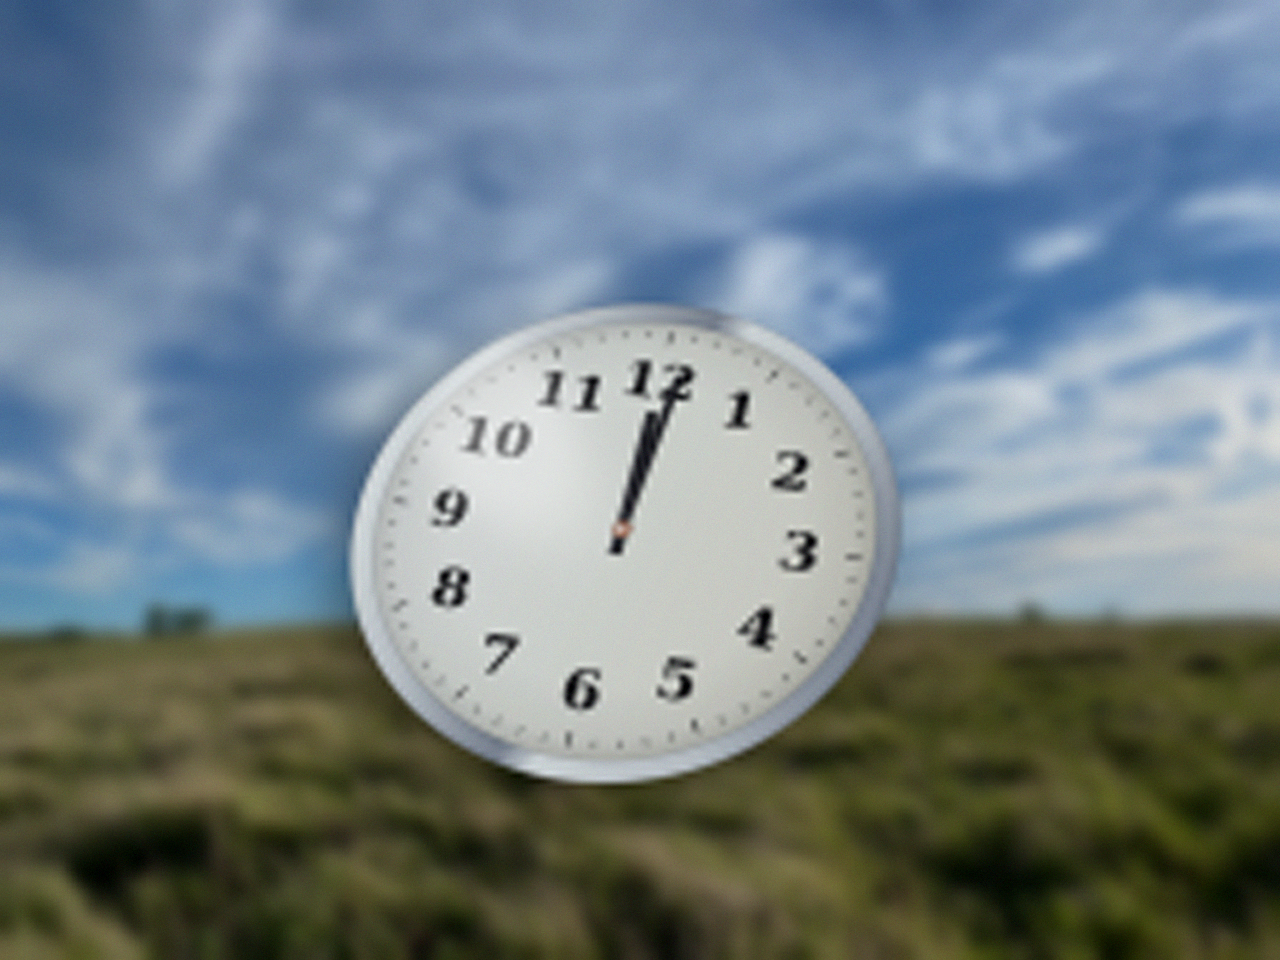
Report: 12 h 01 min
